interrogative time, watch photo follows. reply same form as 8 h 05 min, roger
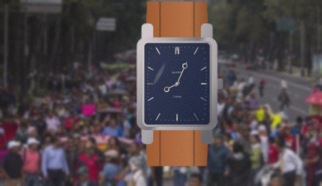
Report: 8 h 04 min
